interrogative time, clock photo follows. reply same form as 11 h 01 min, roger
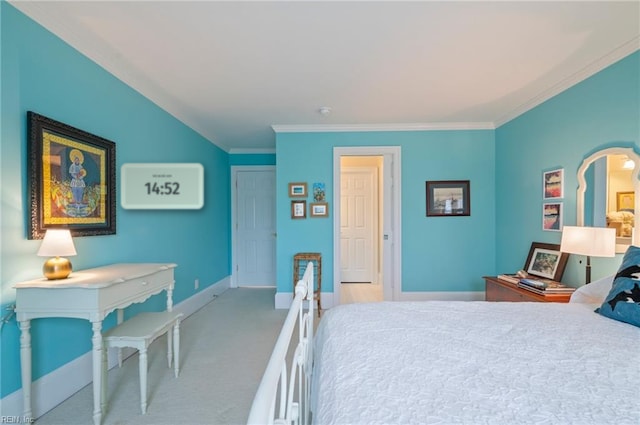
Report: 14 h 52 min
